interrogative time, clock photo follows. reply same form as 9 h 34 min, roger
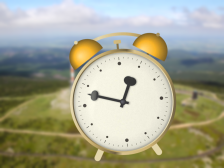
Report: 12 h 48 min
